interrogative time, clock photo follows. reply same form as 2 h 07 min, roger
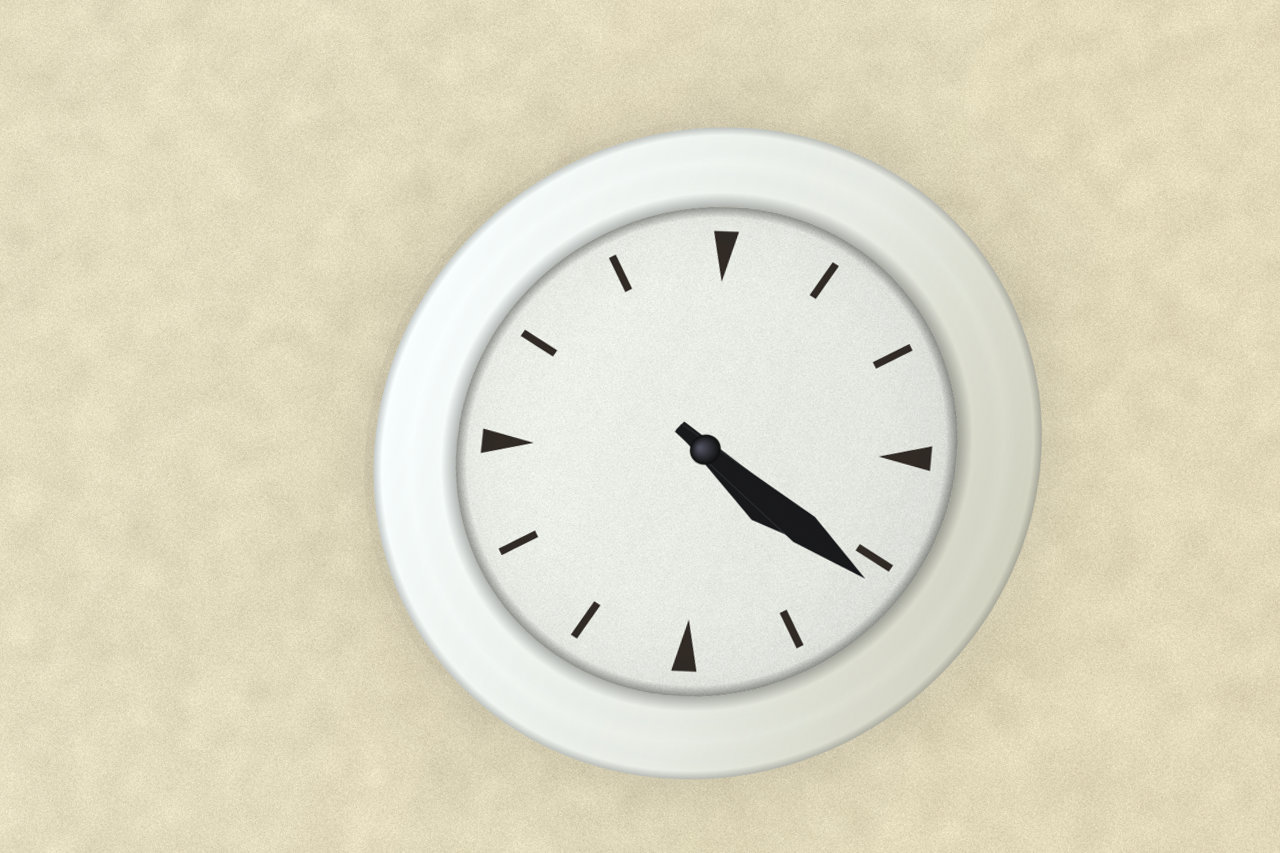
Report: 4 h 21 min
